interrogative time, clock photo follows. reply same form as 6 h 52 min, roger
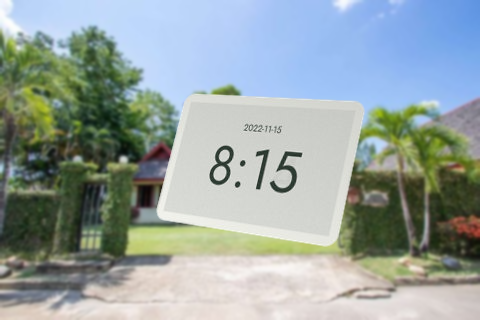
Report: 8 h 15 min
